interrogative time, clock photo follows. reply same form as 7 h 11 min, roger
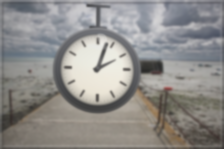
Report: 2 h 03 min
